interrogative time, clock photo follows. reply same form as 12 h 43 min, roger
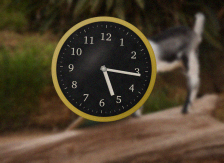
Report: 5 h 16 min
